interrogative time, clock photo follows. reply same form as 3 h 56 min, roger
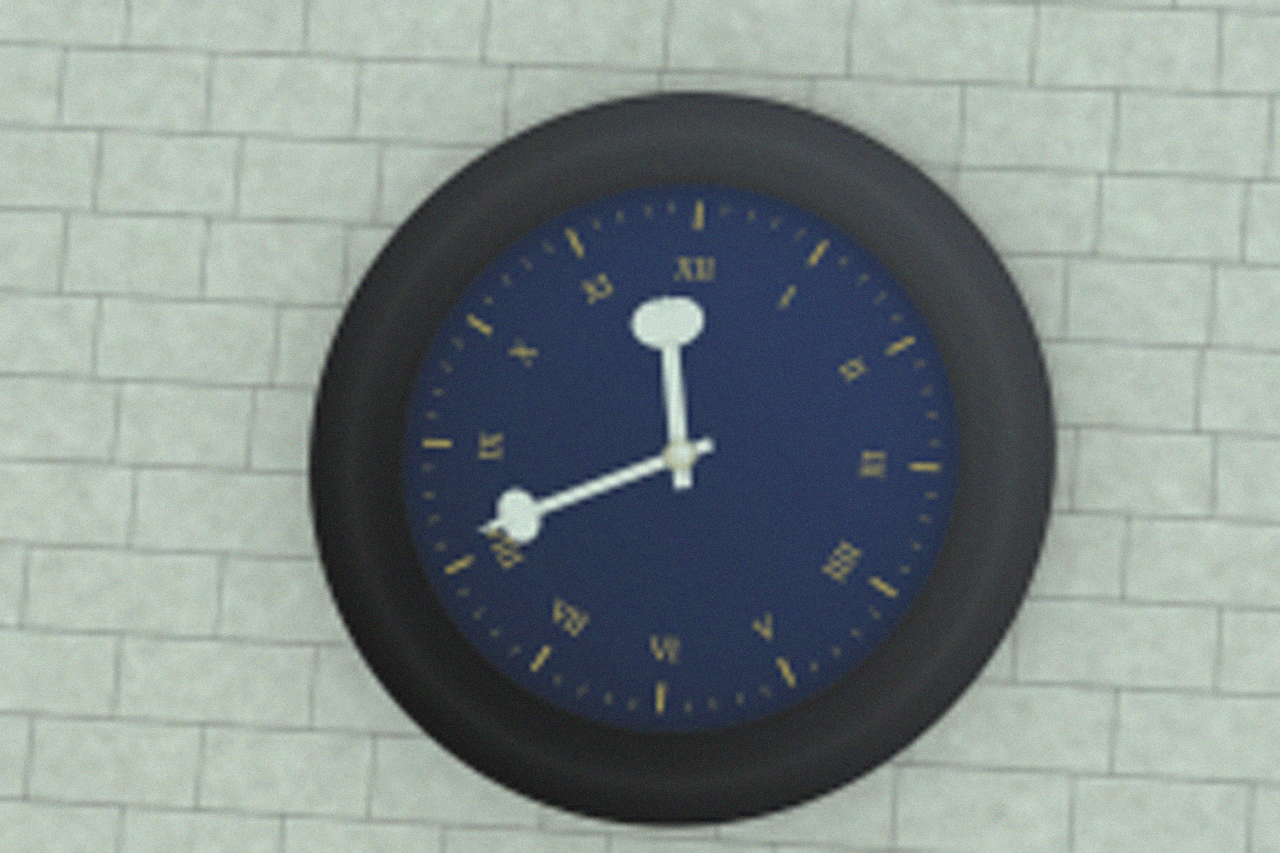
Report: 11 h 41 min
